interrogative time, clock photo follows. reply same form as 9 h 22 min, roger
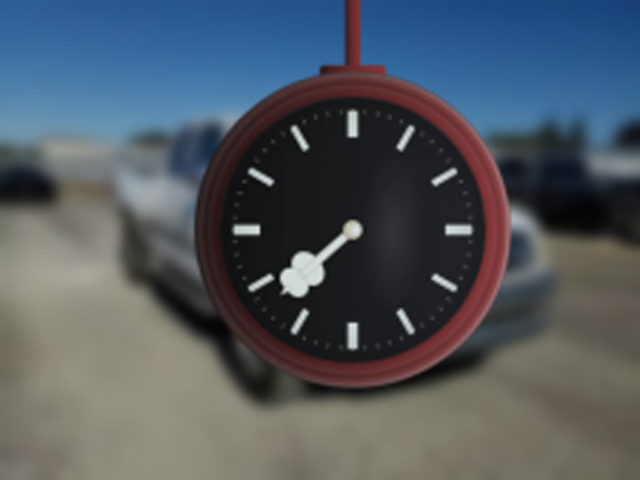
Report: 7 h 38 min
